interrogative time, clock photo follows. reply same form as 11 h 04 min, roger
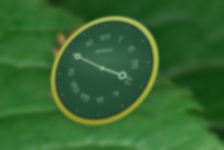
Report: 3 h 50 min
